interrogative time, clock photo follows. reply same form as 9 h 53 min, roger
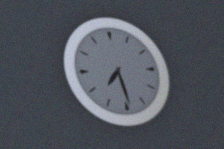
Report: 7 h 29 min
